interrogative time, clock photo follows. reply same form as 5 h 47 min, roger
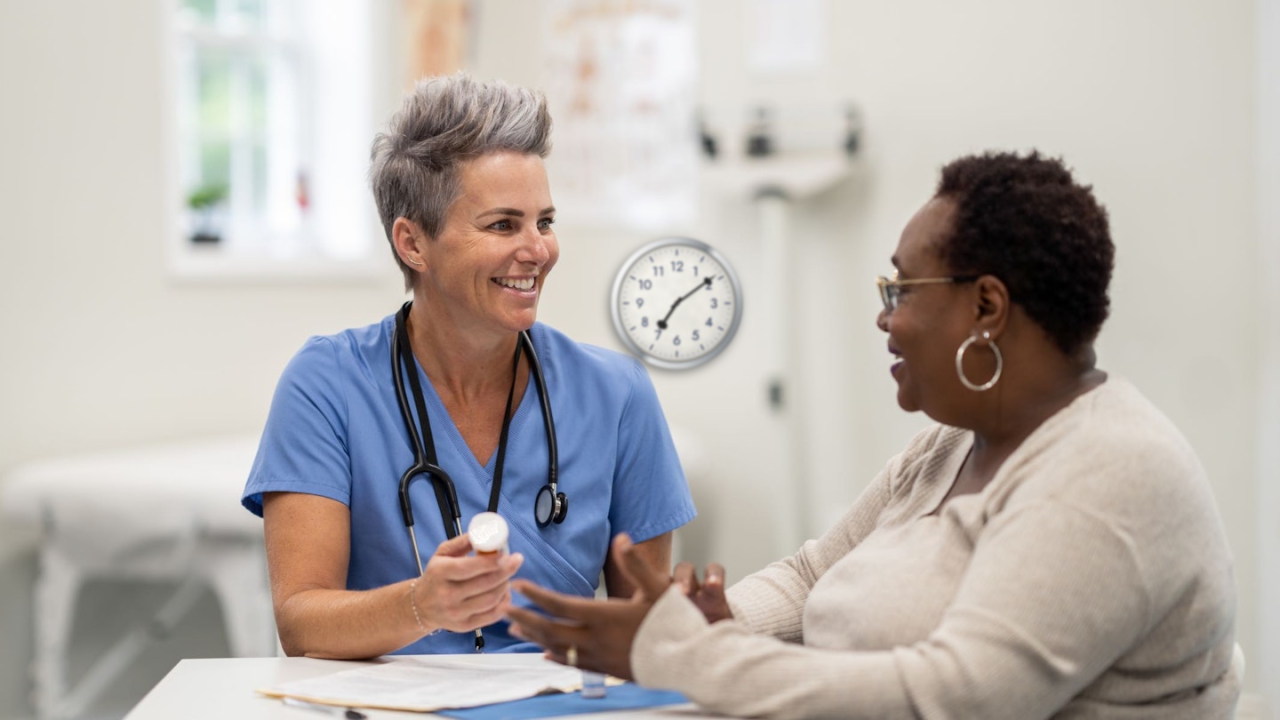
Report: 7 h 09 min
